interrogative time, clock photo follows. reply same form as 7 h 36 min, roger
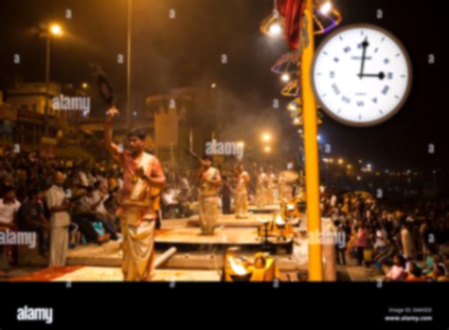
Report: 3 h 01 min
